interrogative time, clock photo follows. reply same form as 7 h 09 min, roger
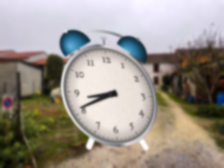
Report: 8 h 41 min
